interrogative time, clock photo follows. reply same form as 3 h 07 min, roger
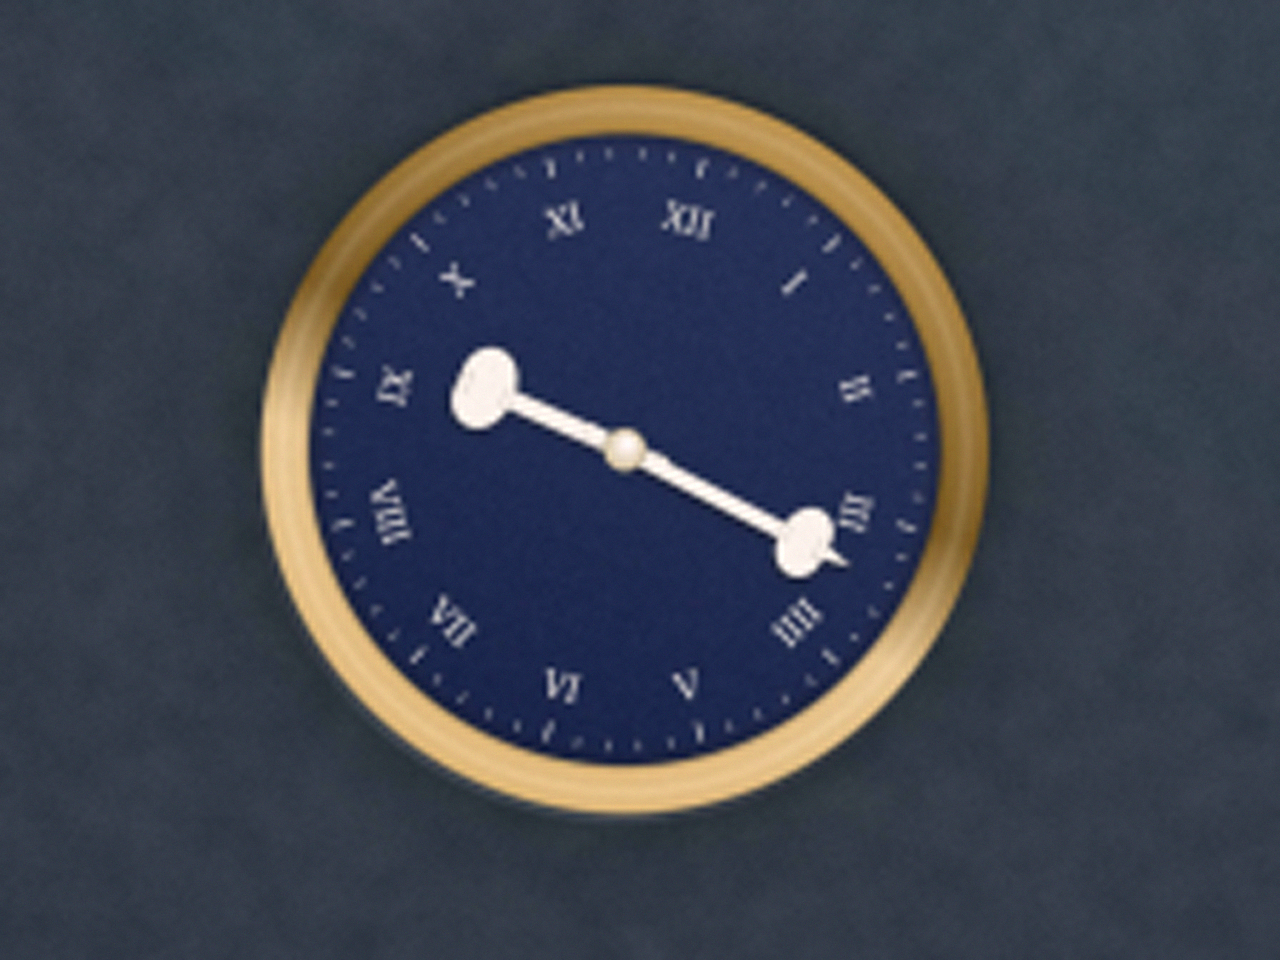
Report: 9 h 17 min
